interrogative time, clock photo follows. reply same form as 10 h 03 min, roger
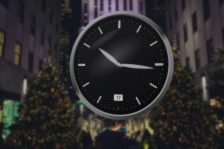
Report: 10 h 16 min
